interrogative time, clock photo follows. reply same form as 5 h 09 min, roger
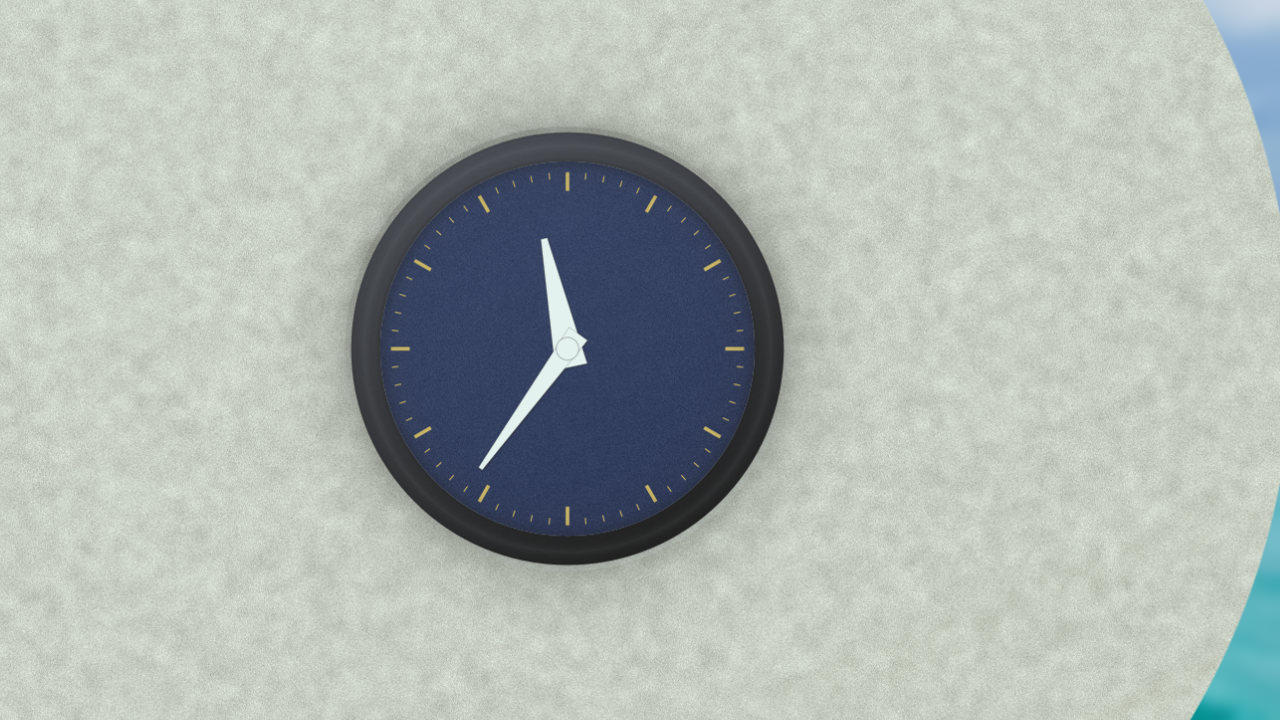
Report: 11 h 36 min
